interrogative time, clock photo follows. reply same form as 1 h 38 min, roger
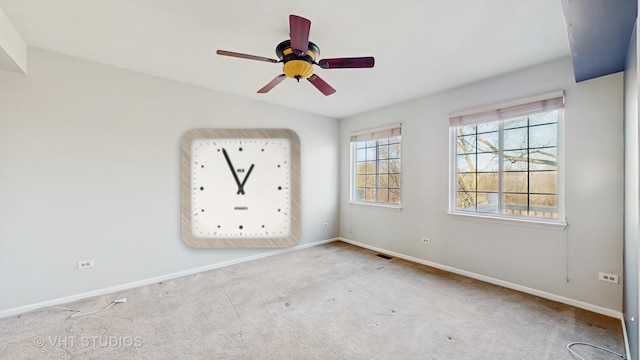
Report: 12 h 56 min
